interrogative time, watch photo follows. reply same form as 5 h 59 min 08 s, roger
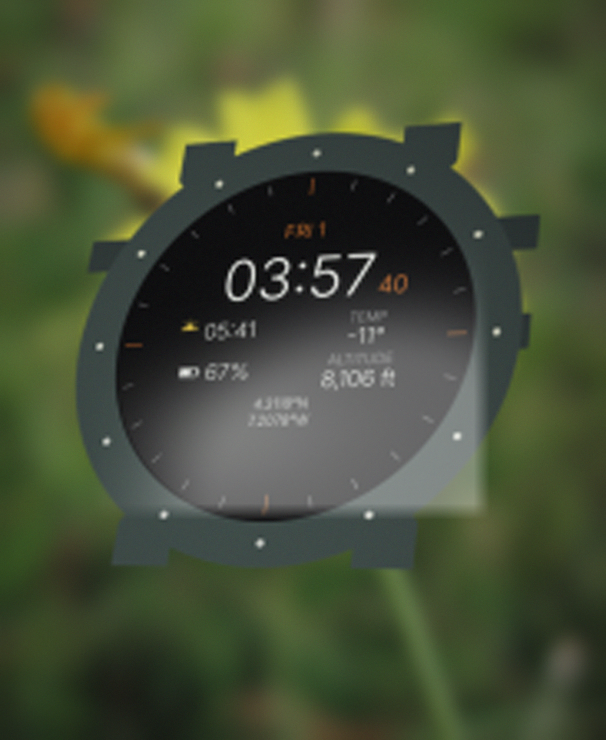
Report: 3 h 57 min 40 s
